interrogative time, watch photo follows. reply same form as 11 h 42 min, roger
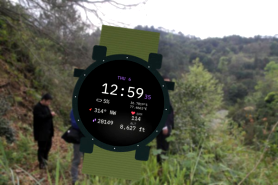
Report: 12 h 59 min
